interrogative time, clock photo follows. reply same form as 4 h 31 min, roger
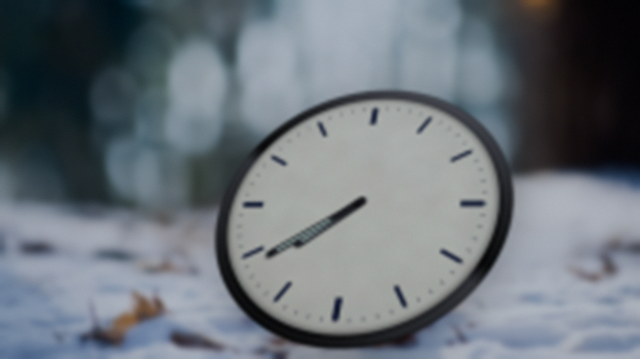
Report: 7 h 39 min
